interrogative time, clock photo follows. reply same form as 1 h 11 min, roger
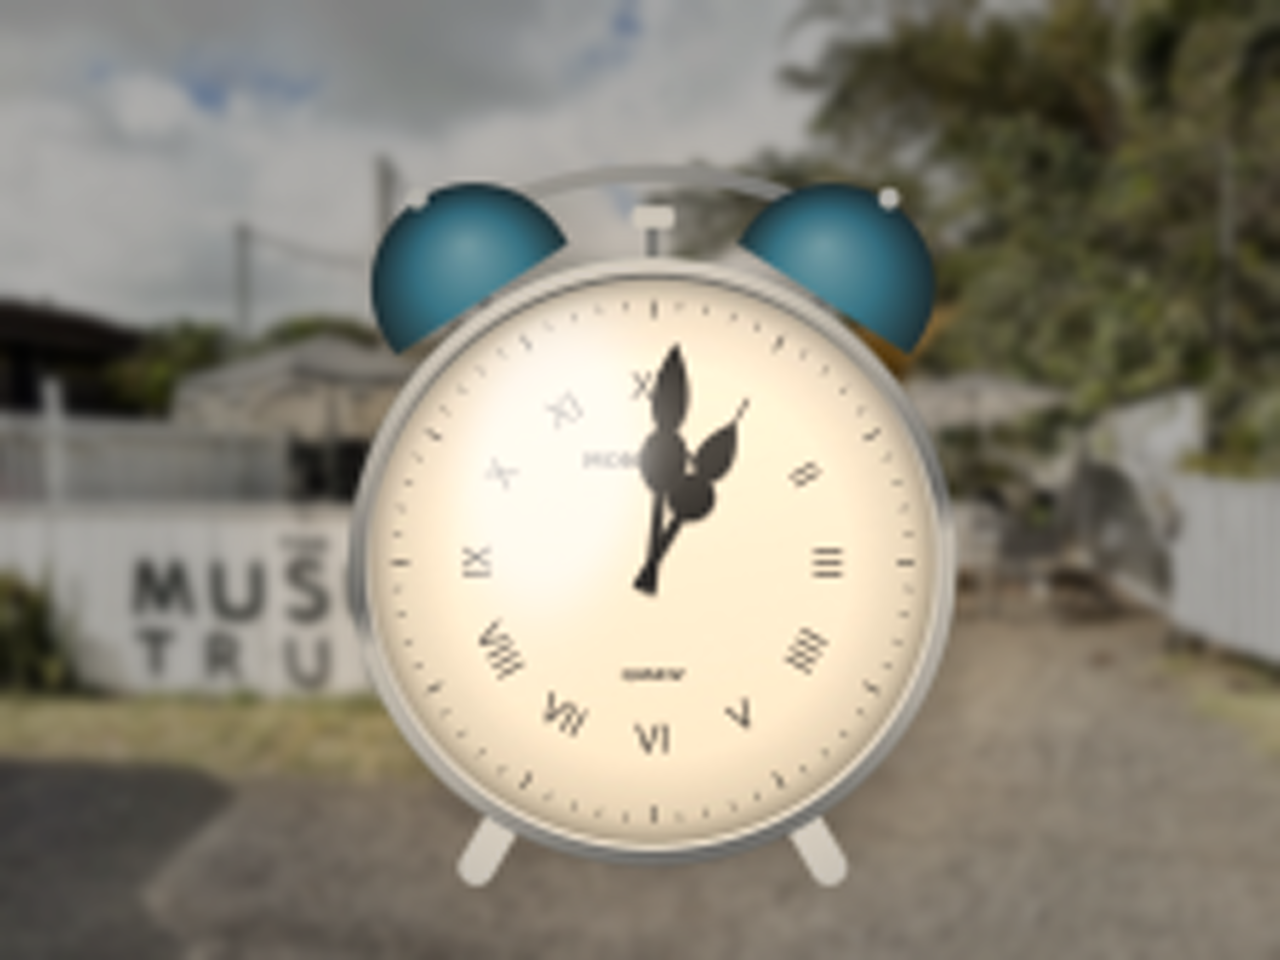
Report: 1 h 01 min
